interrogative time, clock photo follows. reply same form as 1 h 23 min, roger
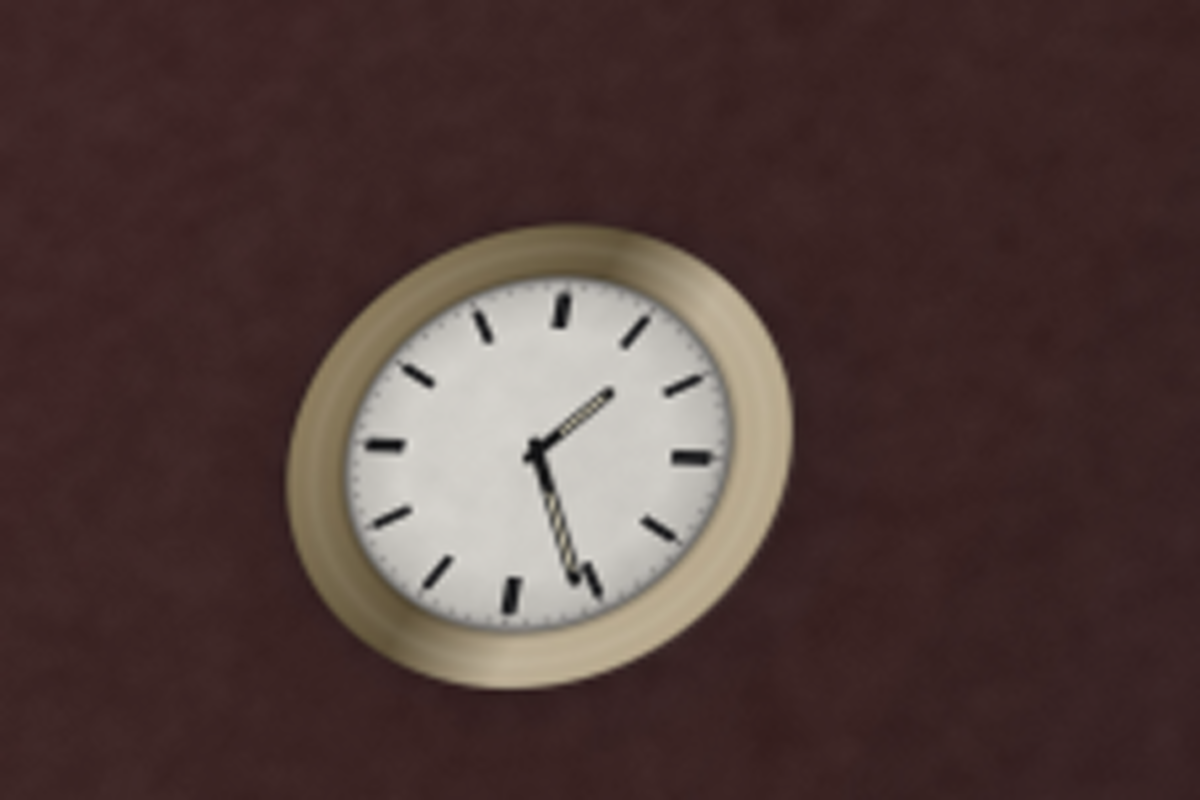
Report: 1 h 26 min
